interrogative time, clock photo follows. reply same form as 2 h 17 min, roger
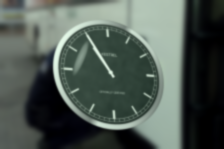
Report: 10 h 55 min
